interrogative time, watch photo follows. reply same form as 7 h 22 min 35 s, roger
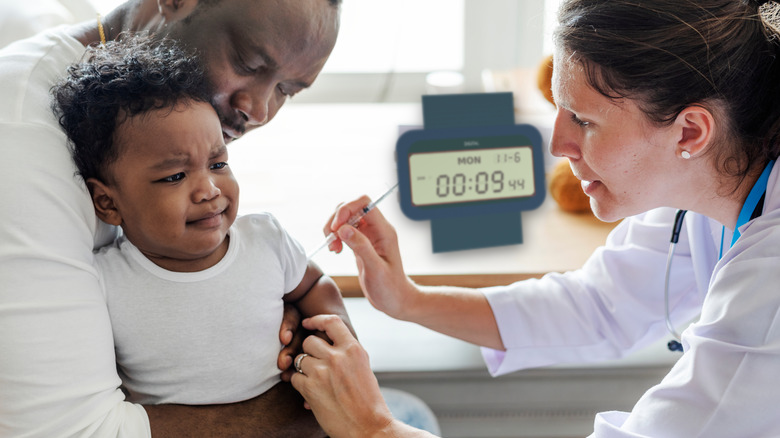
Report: 0 h 09 min 44 s
